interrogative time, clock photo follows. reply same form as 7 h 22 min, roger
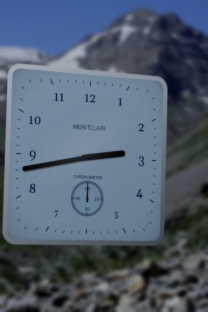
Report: 2 h 43 min
